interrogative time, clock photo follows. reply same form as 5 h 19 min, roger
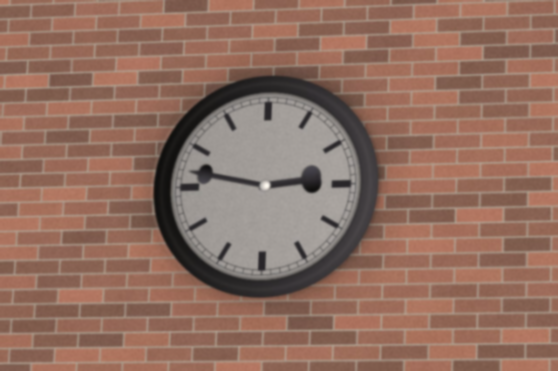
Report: 2 h 47 min
